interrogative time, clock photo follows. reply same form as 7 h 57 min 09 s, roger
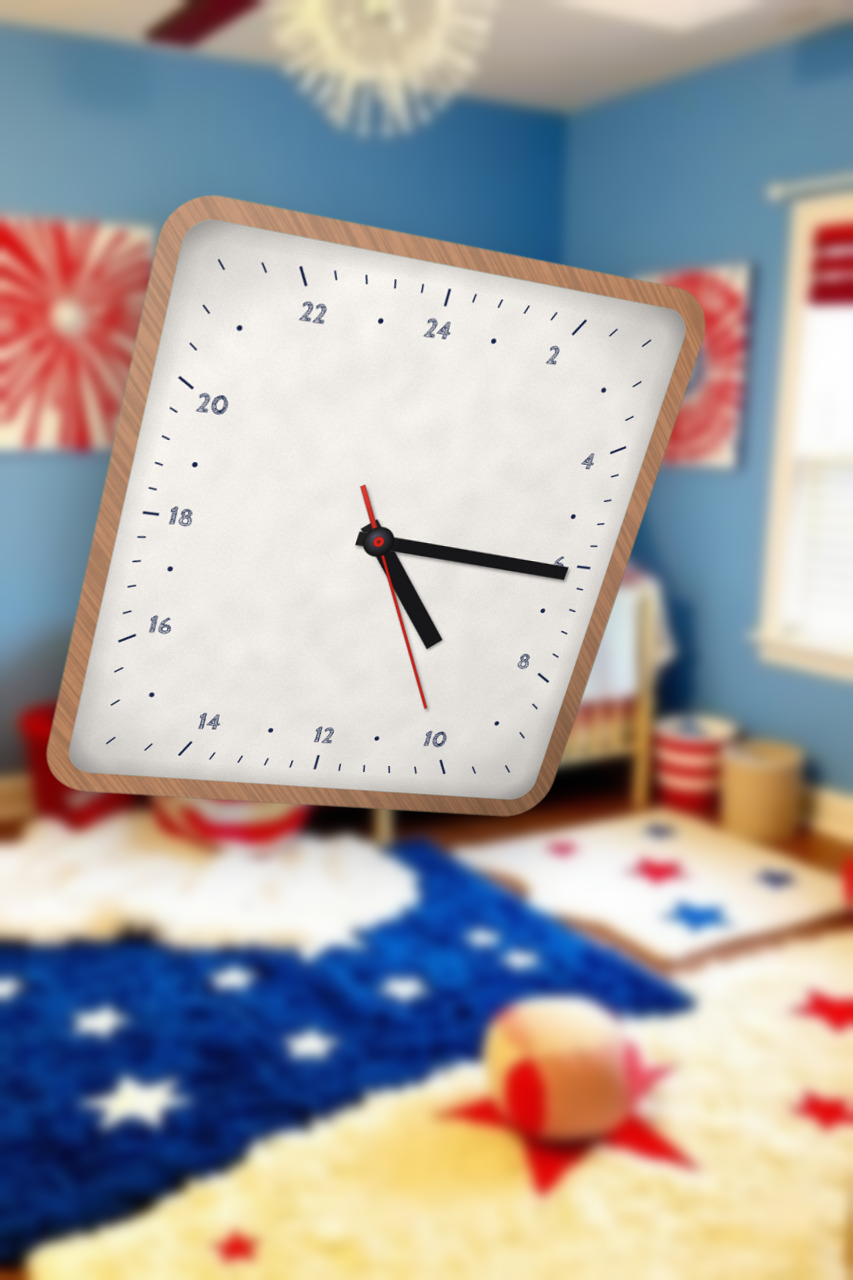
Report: 9 h 15 min 25 s
